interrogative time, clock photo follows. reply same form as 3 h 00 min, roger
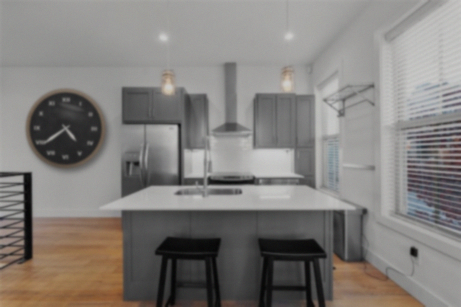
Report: 4 h 39 min
